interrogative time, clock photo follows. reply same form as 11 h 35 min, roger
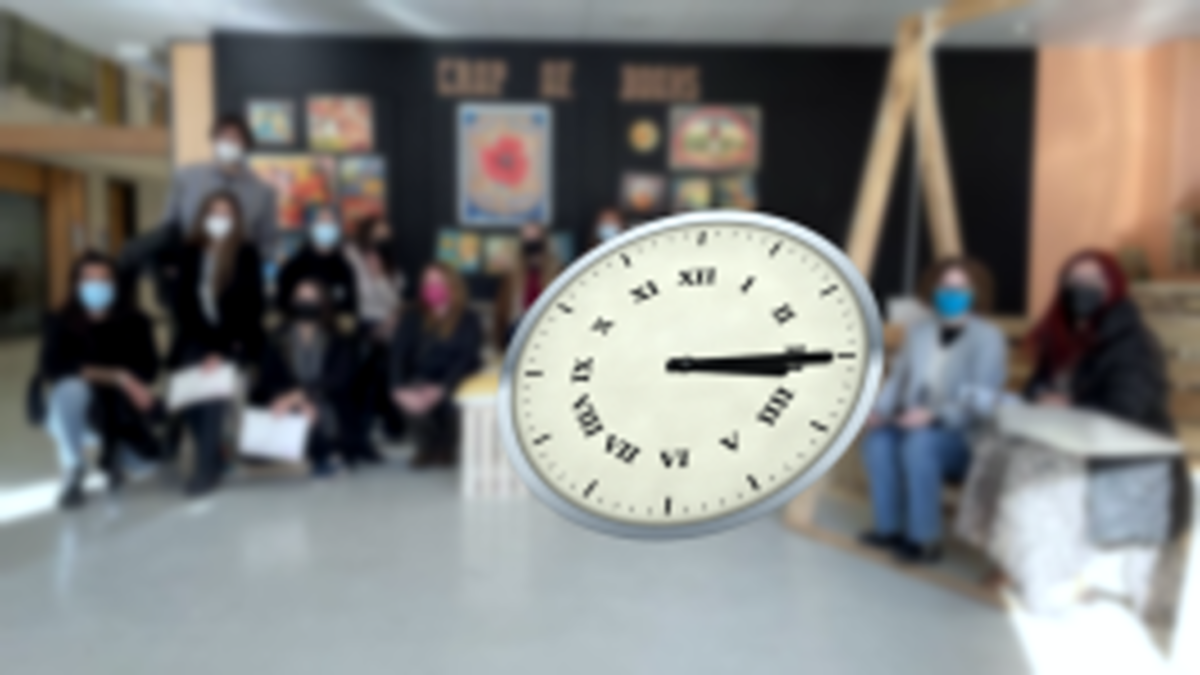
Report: 3 h 15 min
